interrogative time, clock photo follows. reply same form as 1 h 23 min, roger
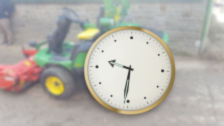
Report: 9 h 31 min
